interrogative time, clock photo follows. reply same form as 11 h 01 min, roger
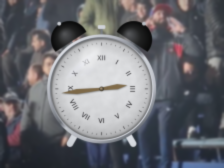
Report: 2 h 44 min
